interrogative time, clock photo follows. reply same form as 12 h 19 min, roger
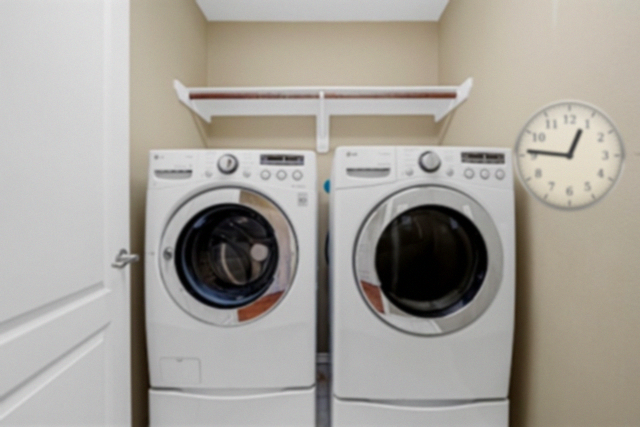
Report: 12 h 46 min
